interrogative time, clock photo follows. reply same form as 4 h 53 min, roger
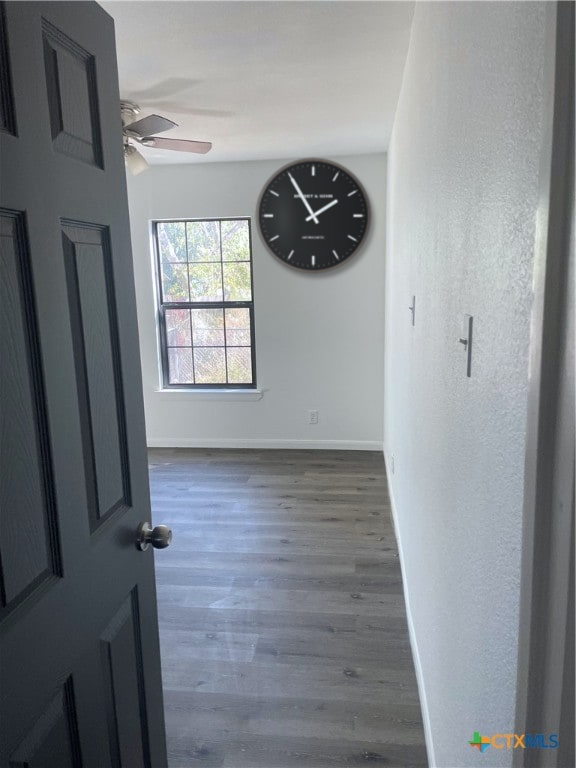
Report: 1 h 55 min
